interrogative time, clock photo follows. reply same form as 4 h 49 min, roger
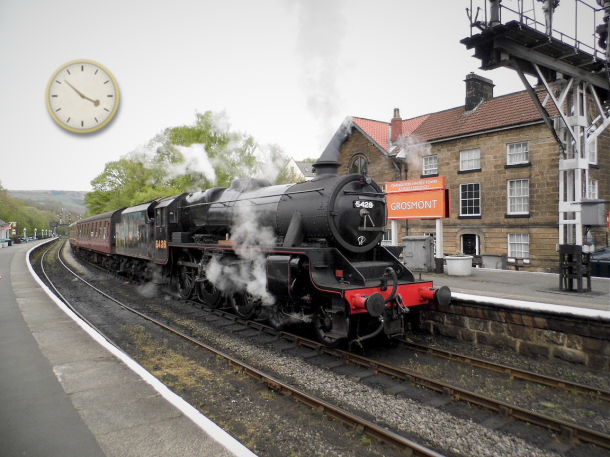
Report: 3 h 52 min
